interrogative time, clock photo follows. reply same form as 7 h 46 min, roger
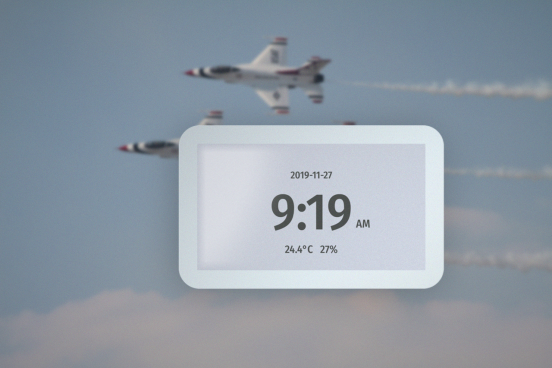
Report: 9 h 19 min
